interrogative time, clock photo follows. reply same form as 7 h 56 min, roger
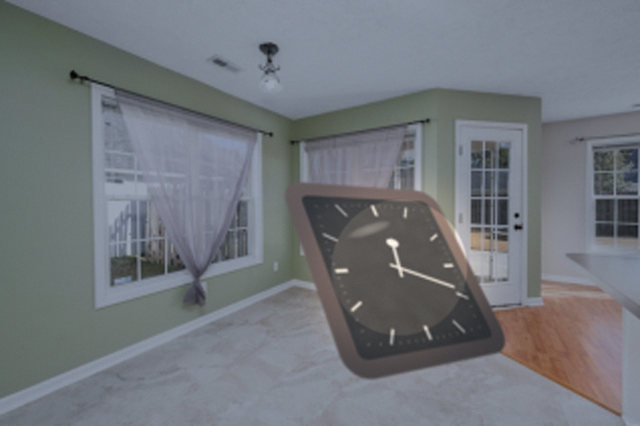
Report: 12 h 19 min
